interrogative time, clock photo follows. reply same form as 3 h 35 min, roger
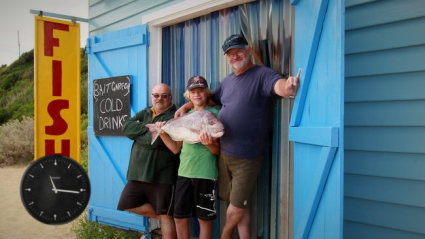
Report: 11 h 16 min
